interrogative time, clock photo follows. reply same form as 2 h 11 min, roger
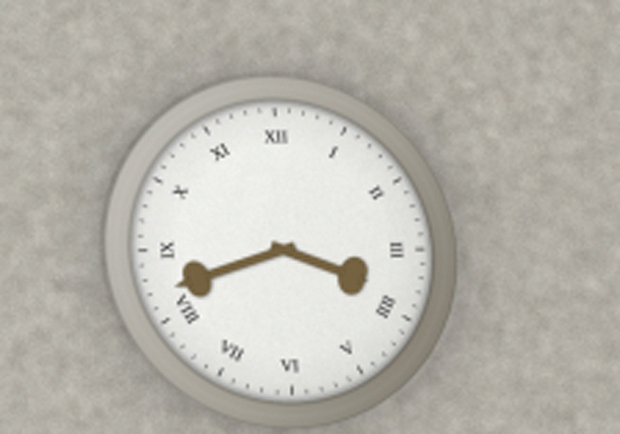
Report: 3 h 42 min
